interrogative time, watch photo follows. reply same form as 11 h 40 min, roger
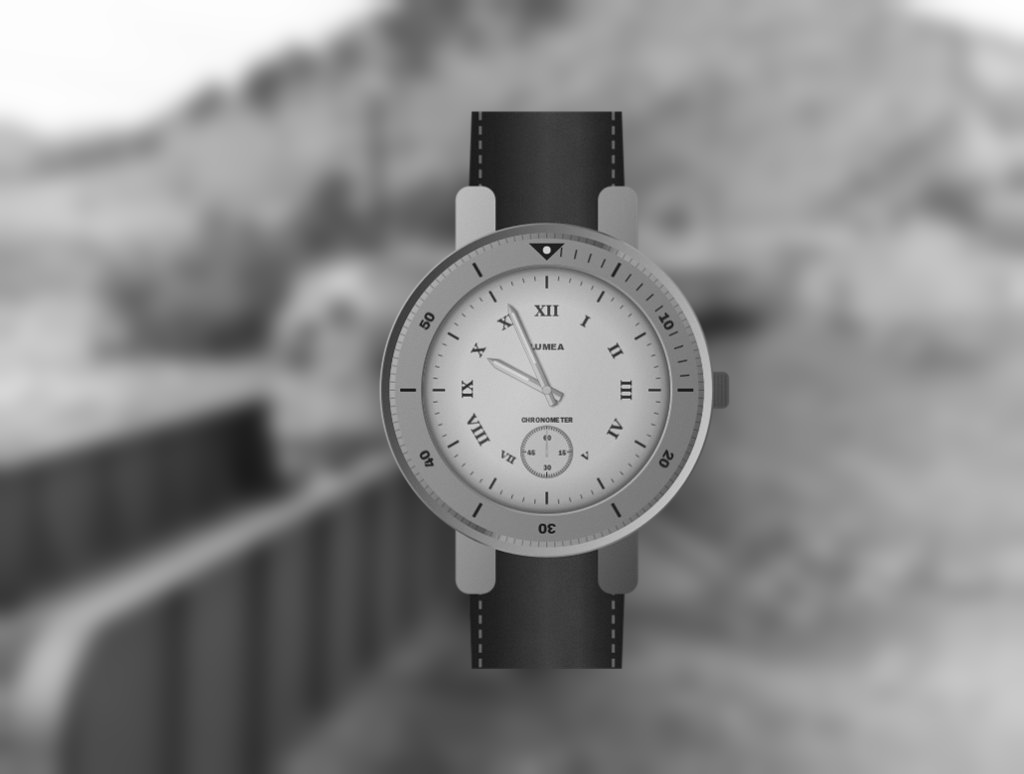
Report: 9 h 56 min
